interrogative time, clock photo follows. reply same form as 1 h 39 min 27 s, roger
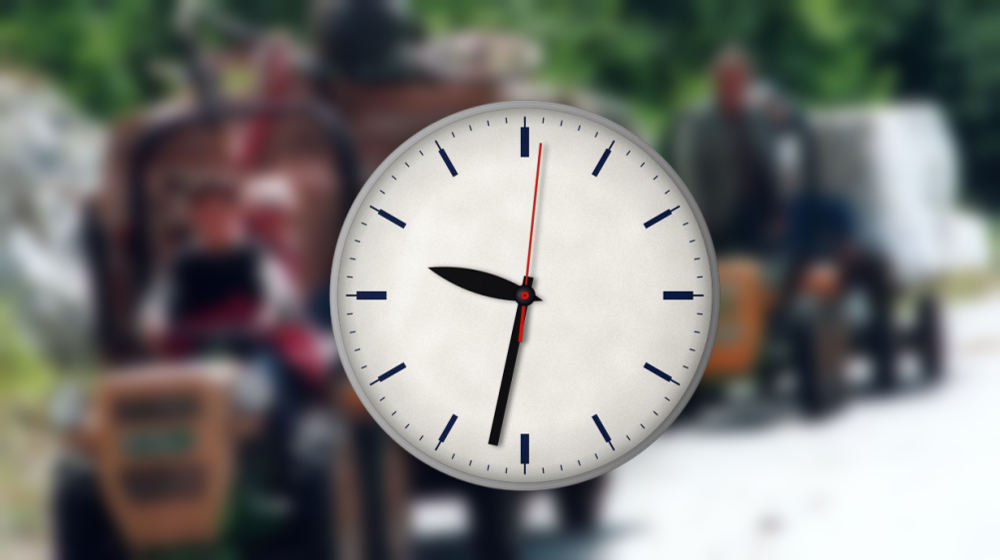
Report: 9 h 32 min 01 s
